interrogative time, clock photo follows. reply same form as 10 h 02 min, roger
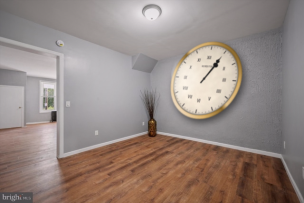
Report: 1 h 05 min
